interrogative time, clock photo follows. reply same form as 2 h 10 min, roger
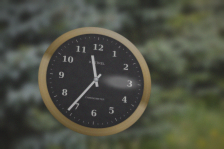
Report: 11 h 36 min
